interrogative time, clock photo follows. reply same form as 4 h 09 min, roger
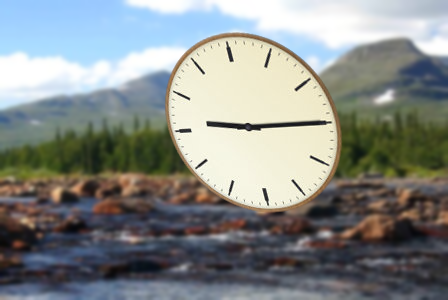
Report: 9 h 15 min
